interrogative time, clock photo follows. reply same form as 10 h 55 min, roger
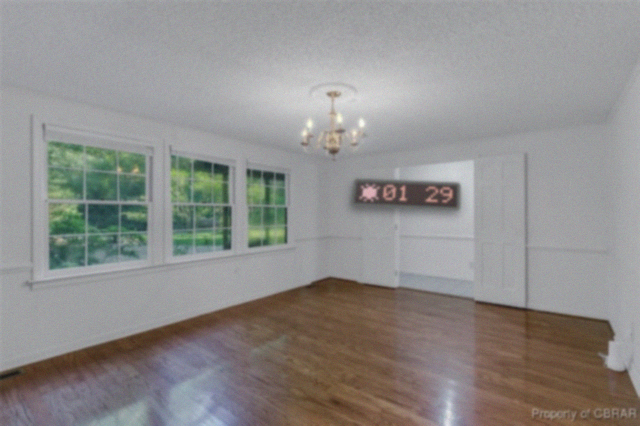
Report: 1 h 29 min
